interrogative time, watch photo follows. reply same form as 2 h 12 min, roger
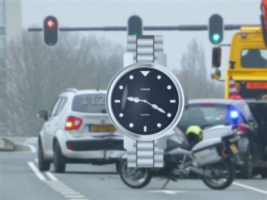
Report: 9 h 20 min
